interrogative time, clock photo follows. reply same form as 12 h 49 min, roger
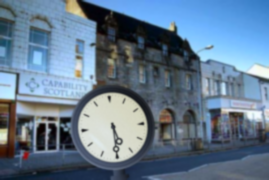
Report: 5 h 30 min
